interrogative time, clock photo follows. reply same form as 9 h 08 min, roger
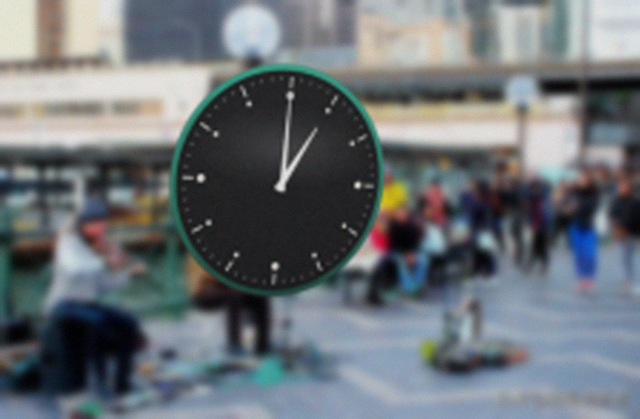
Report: 1 h 00 min
